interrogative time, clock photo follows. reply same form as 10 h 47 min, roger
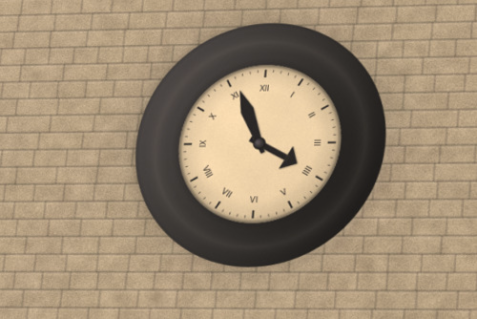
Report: 3 h 56 min
